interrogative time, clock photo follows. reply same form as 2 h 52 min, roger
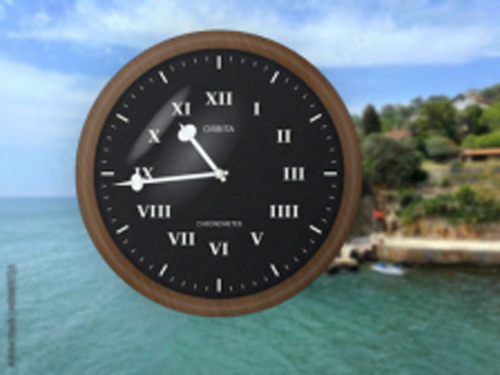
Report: 10 h 44 min
